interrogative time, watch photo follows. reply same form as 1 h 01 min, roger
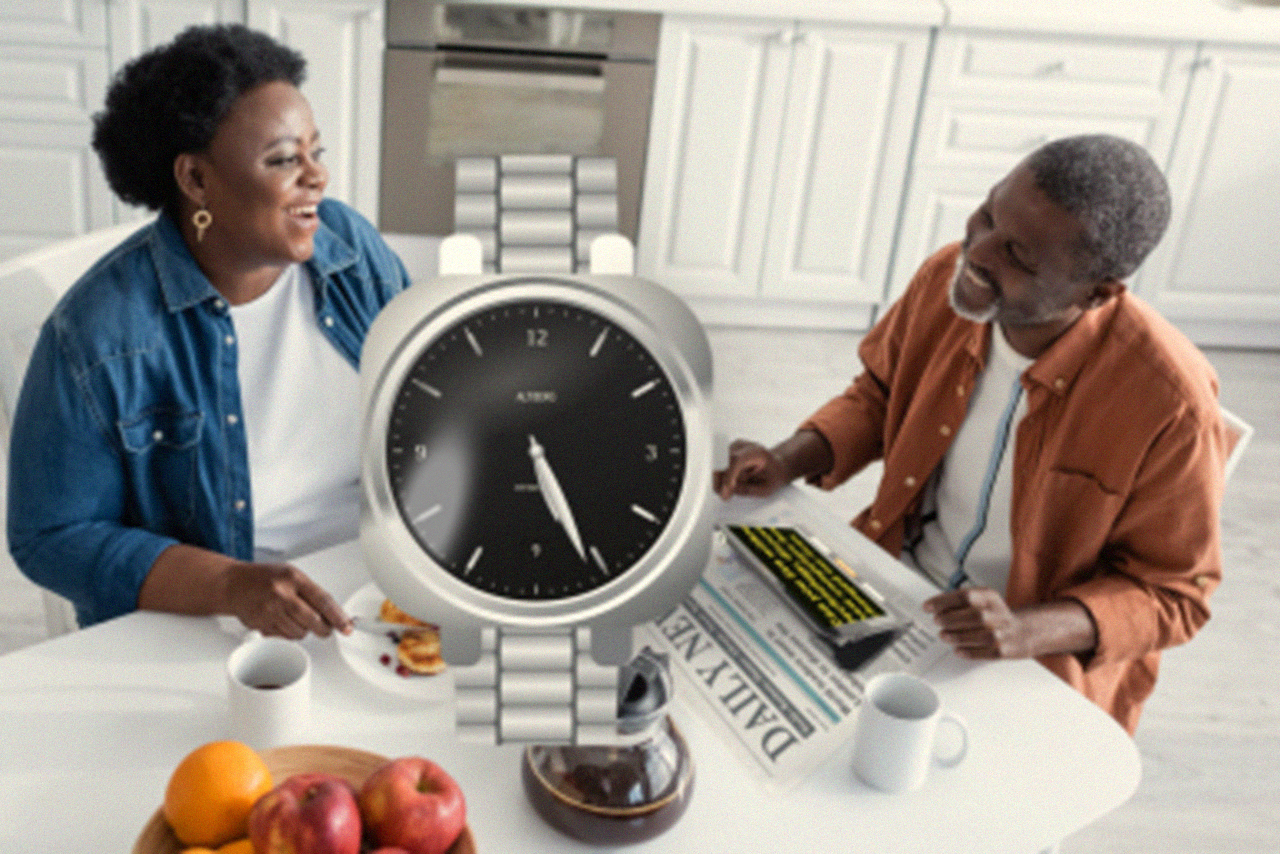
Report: 5 h 26 min
